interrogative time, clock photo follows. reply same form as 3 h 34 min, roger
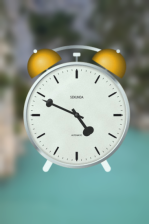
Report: 4 h 49 min
